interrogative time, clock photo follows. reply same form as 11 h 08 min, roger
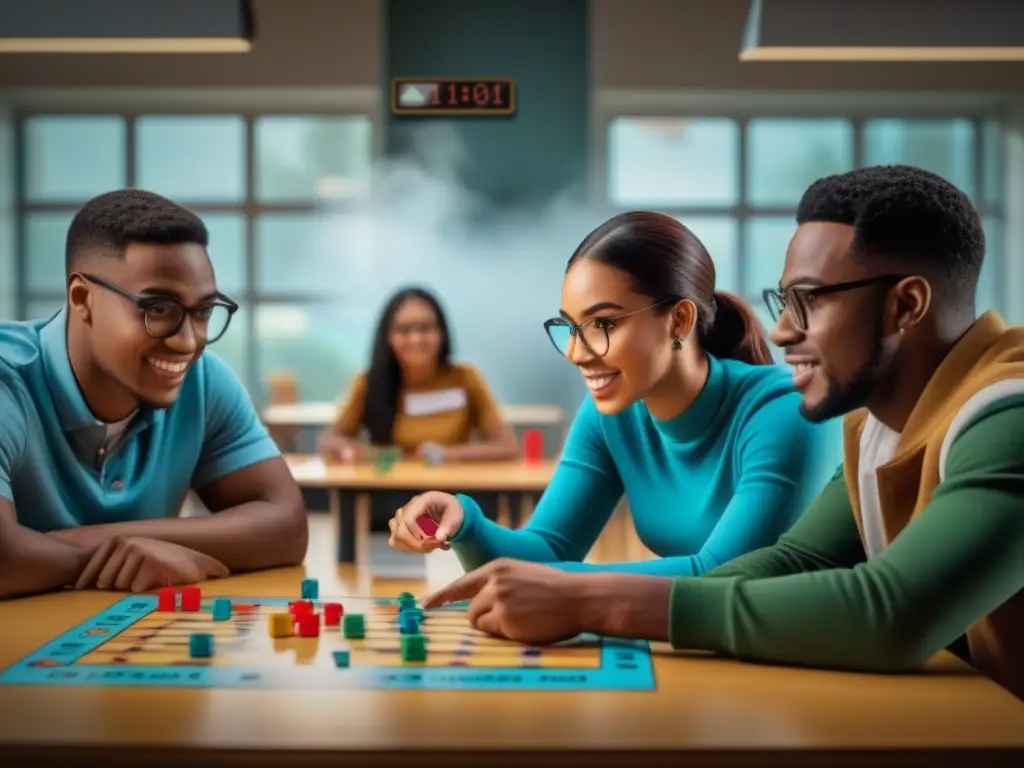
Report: 11 h 01 min
